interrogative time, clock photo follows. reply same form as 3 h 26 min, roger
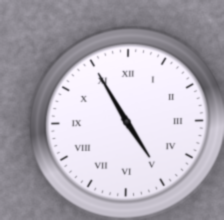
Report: 4 h 55 min
